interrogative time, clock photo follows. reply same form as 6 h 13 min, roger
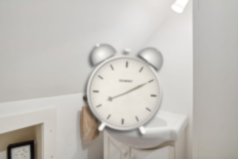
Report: 8 h 10 min
